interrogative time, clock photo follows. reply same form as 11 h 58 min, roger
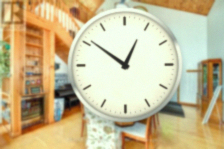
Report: 12 h 51 min
